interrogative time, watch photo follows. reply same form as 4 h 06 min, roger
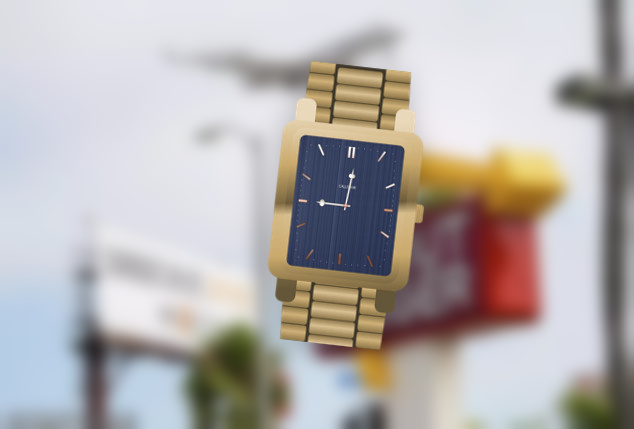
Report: 9 h 01 min
